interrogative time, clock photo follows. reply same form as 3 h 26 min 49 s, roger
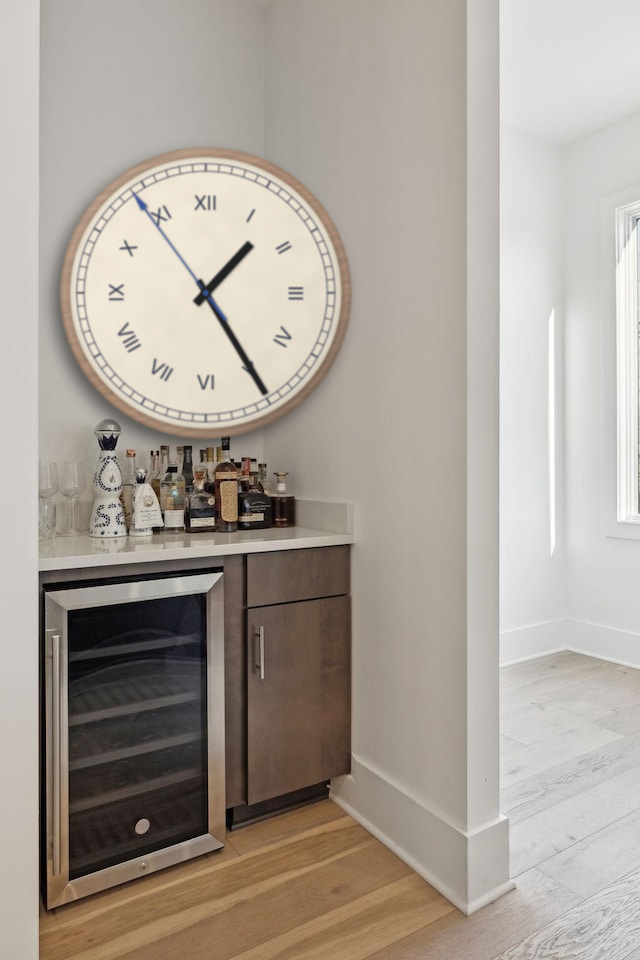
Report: 1 h 24 min 54 s
